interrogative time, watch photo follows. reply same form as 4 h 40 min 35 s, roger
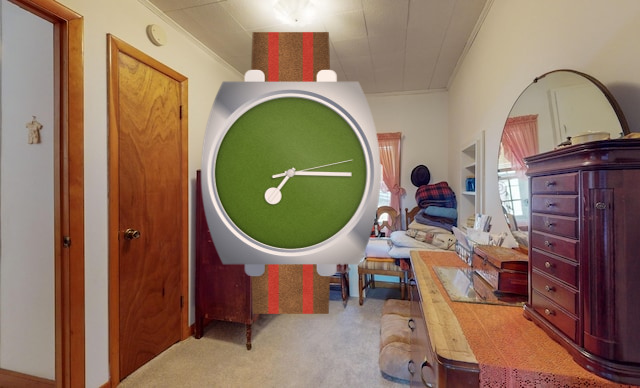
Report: 7 h 15 min 13 s
